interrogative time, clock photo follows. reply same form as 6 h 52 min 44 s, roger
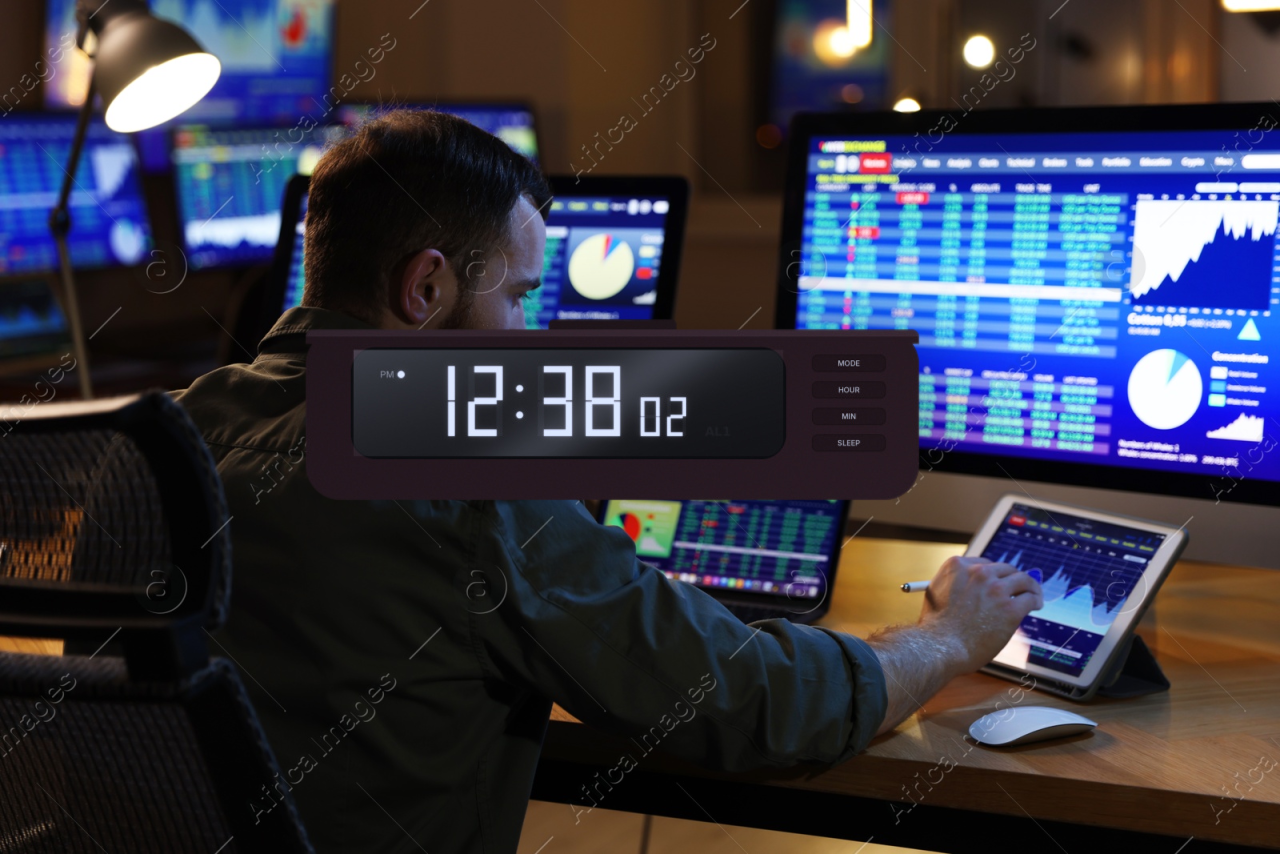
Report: 12 h 38 min 02 s
